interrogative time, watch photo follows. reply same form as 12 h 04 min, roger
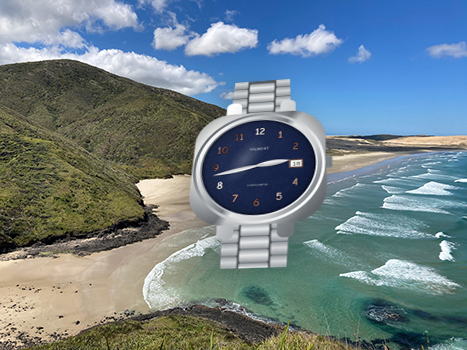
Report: 2 h 43 min
